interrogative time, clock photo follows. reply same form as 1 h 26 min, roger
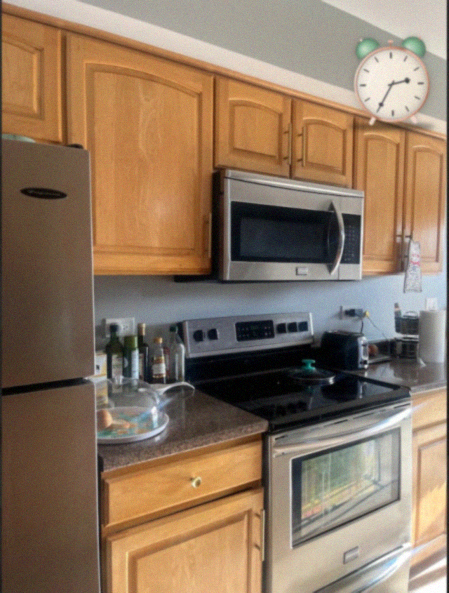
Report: 2 h 35 min
